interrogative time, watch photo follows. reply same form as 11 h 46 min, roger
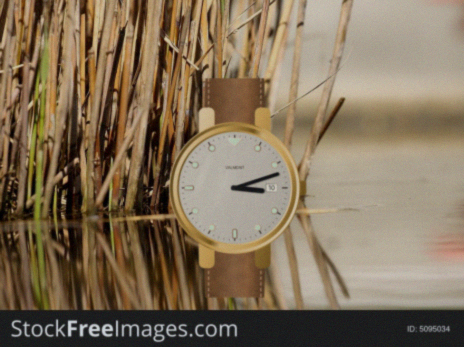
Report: 3 h 12 min
